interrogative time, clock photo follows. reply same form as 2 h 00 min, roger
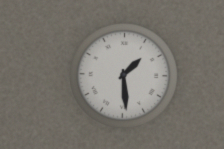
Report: 1 h 29 min
